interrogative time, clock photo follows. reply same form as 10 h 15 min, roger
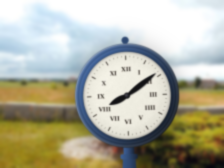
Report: 8 h 09 min
